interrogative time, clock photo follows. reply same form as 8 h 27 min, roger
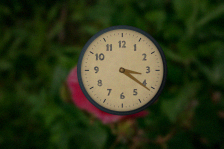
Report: 3 h 21 min
